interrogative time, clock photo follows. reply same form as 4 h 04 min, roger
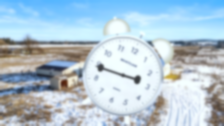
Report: 2 h 44 min
